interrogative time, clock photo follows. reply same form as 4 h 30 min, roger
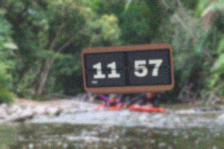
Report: 11 h 57 min
